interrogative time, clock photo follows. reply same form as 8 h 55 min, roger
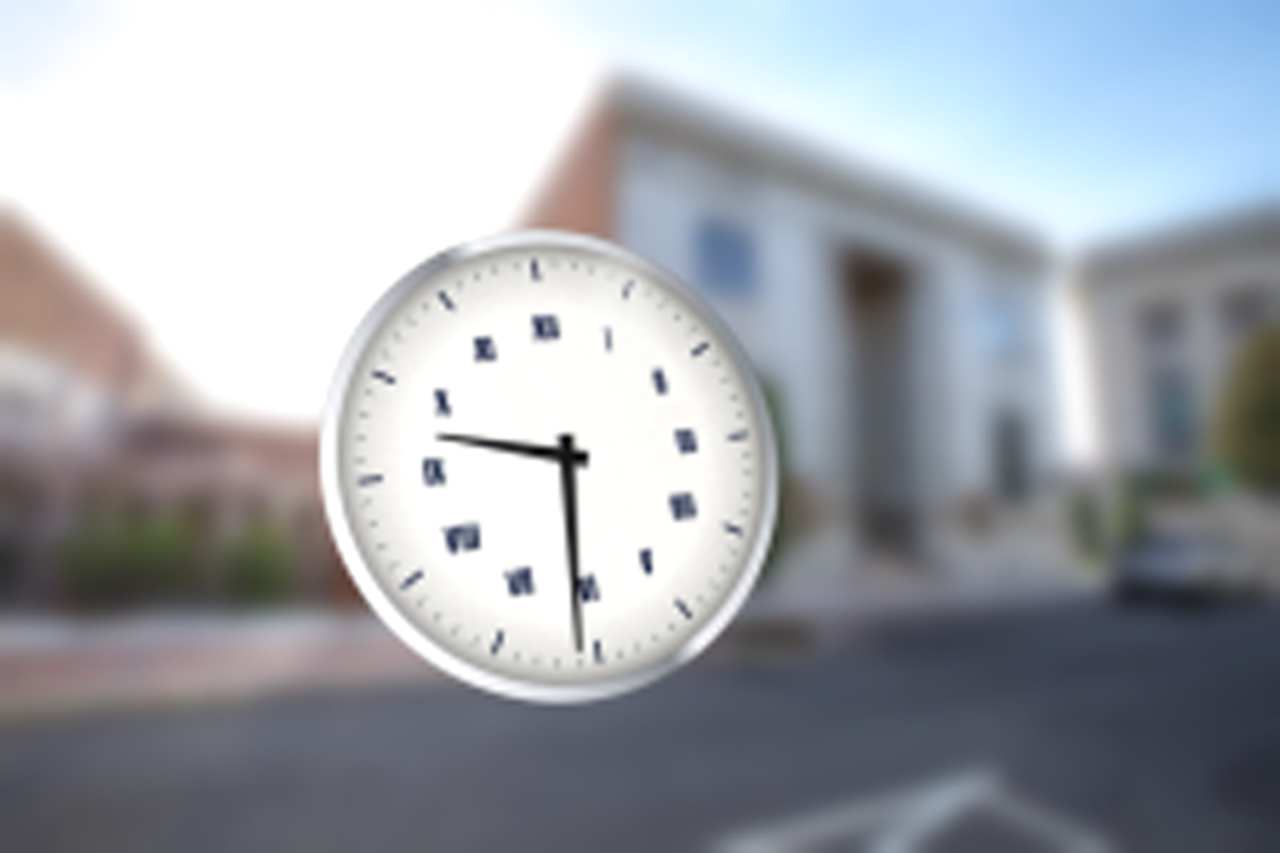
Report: 9 h 31 min
